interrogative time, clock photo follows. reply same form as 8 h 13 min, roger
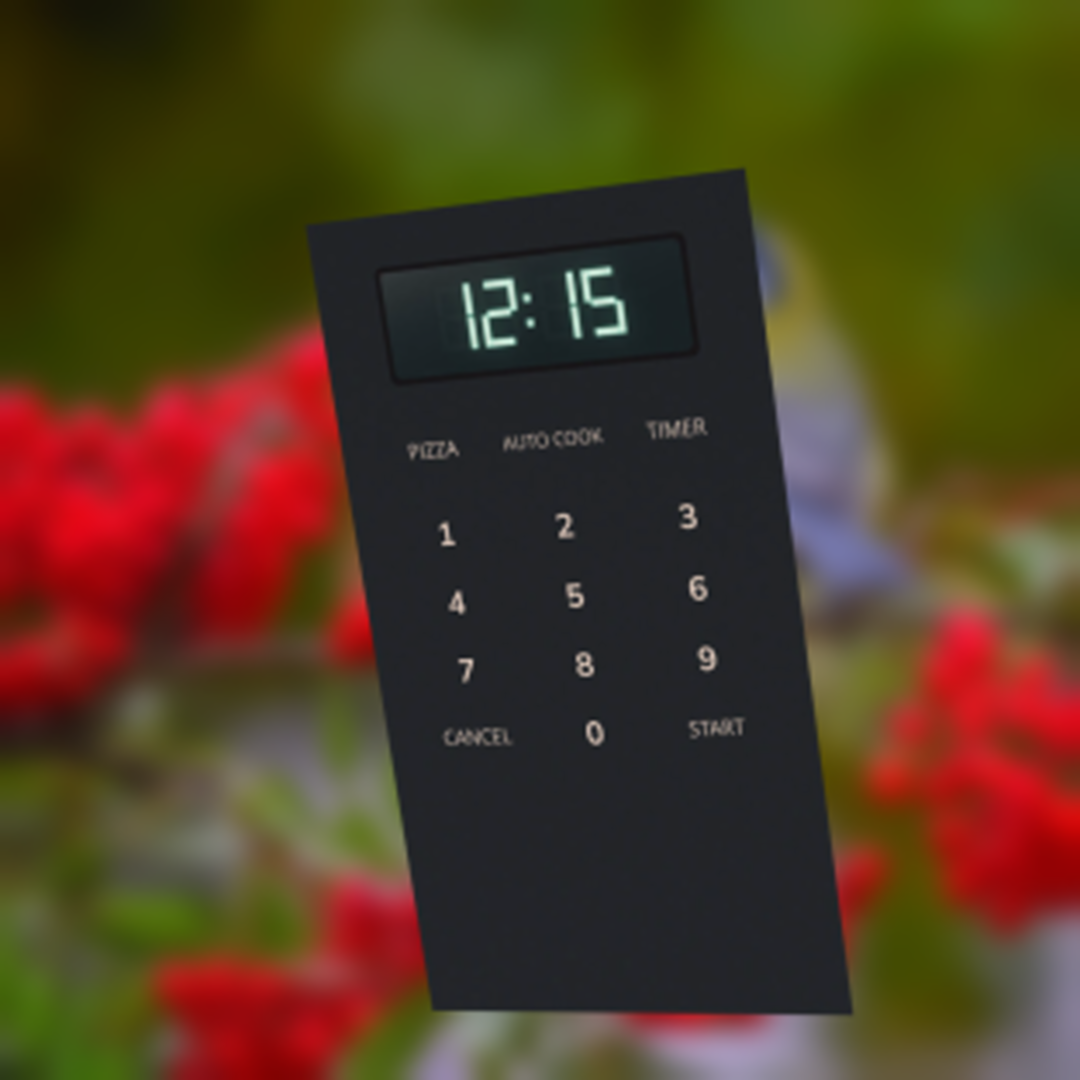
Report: 12 h 15 min
